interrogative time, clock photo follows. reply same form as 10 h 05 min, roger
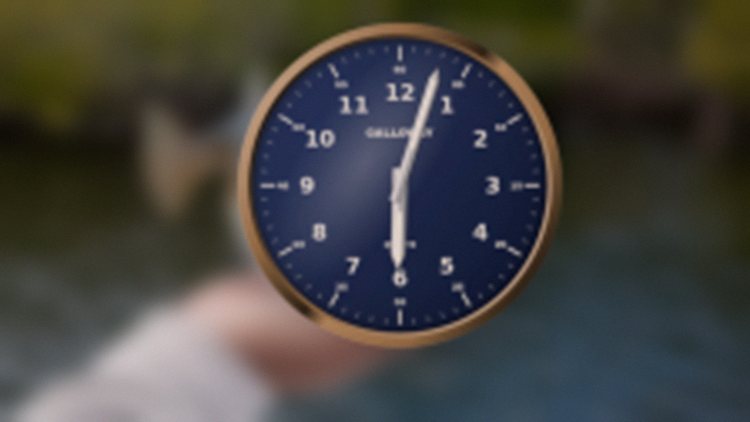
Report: 6 h 03 min
